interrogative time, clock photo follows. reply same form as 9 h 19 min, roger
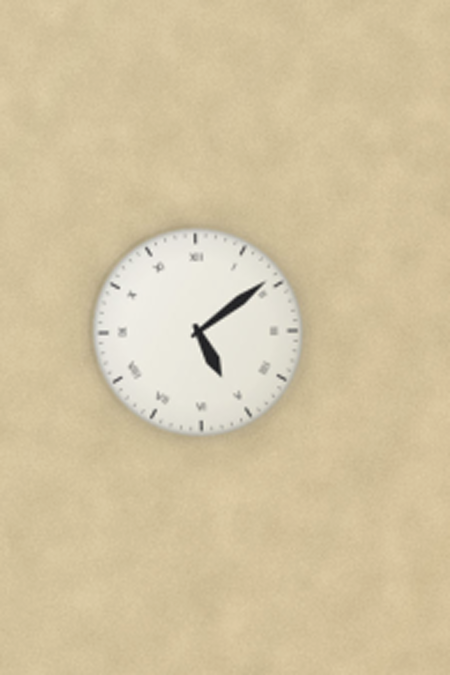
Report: 5 h 09 min
